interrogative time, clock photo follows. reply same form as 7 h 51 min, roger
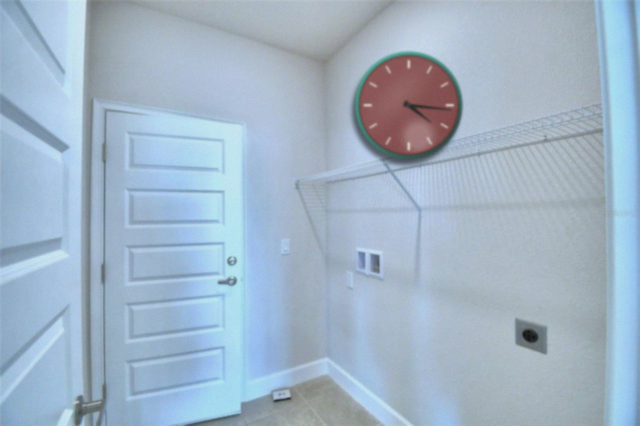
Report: 4 h 16 min
